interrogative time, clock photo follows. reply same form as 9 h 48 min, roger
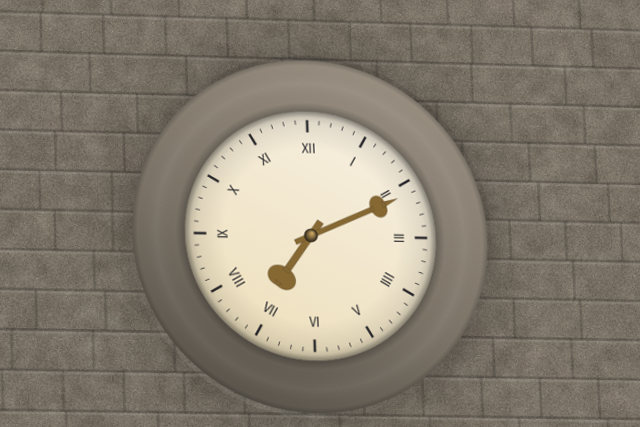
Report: 7 h 11 min
